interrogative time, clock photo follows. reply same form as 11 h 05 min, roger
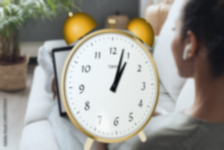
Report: 1 h 03 min
